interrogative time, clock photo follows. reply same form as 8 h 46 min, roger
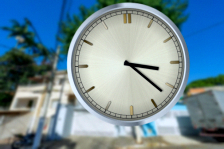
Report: 3 h 22 min
